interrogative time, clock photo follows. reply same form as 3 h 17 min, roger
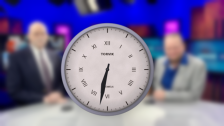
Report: 6 h 32 min
